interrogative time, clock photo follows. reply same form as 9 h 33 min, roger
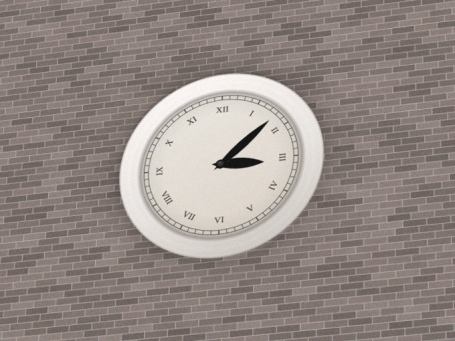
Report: 3 h 08 min
